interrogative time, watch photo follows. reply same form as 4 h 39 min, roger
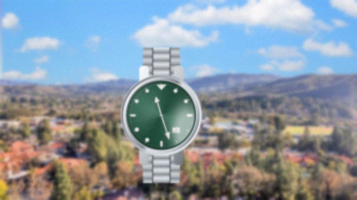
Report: 11 h 27 min
